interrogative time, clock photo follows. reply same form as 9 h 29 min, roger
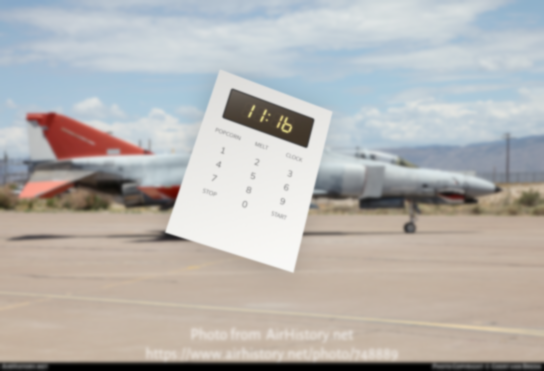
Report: 11 h 16 min
